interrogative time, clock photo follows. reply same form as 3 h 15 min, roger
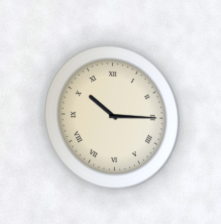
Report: 10 h 15 min
